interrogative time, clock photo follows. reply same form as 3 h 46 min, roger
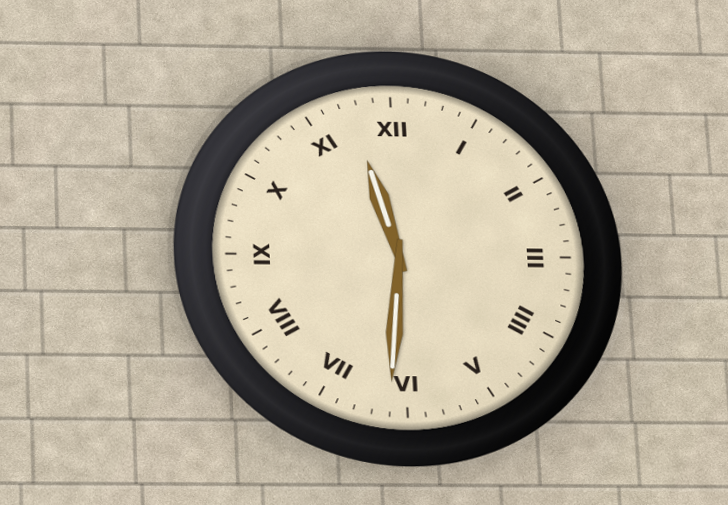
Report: 11 h 31 min
